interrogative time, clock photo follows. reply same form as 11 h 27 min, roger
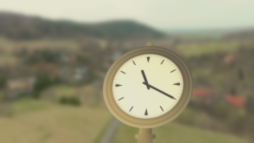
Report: 11 h 20 min
